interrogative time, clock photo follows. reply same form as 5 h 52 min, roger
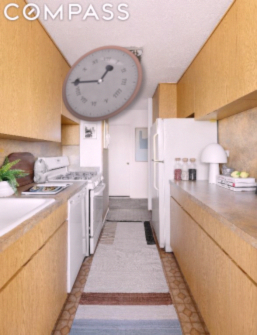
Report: 12 h 44 min
